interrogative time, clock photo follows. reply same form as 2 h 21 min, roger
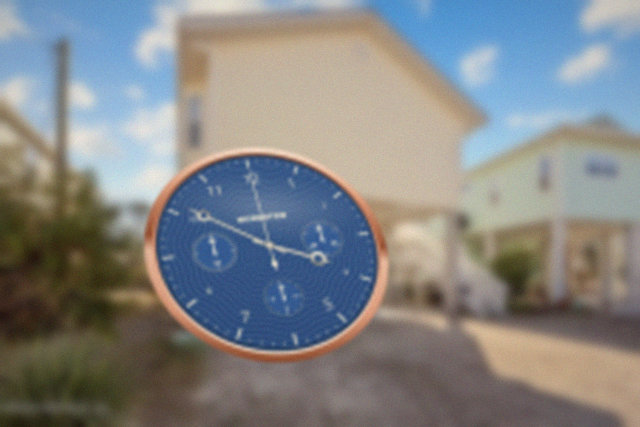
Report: 3 h 51 min
